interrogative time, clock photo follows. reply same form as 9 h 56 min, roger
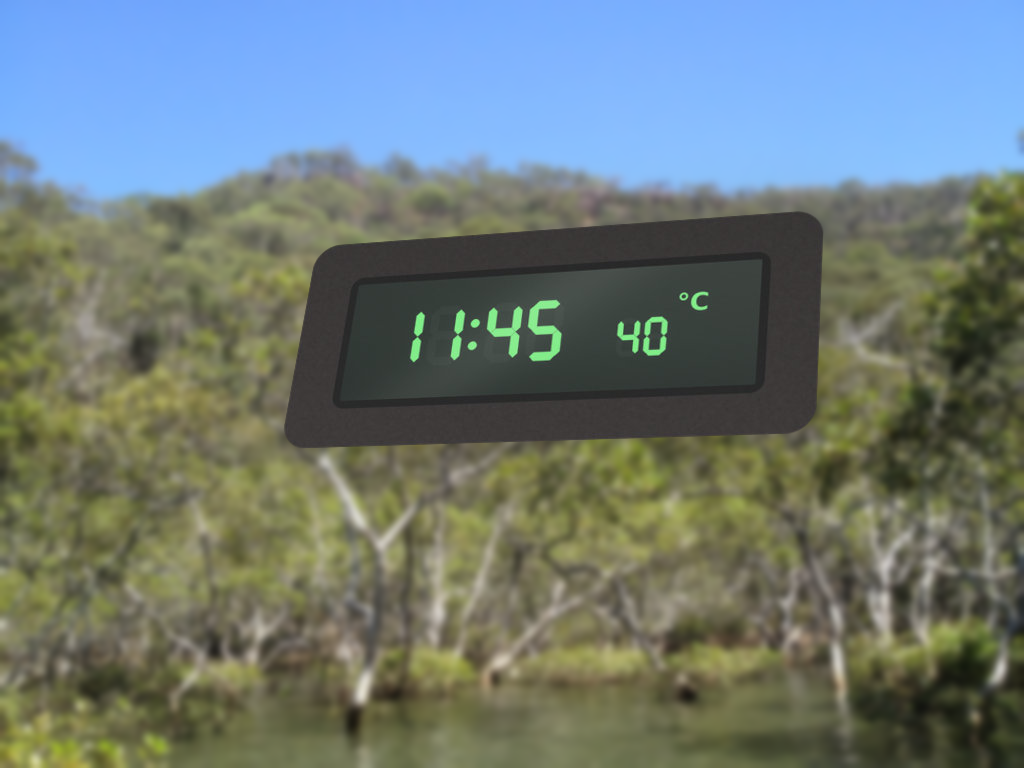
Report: 11 h 45 min
